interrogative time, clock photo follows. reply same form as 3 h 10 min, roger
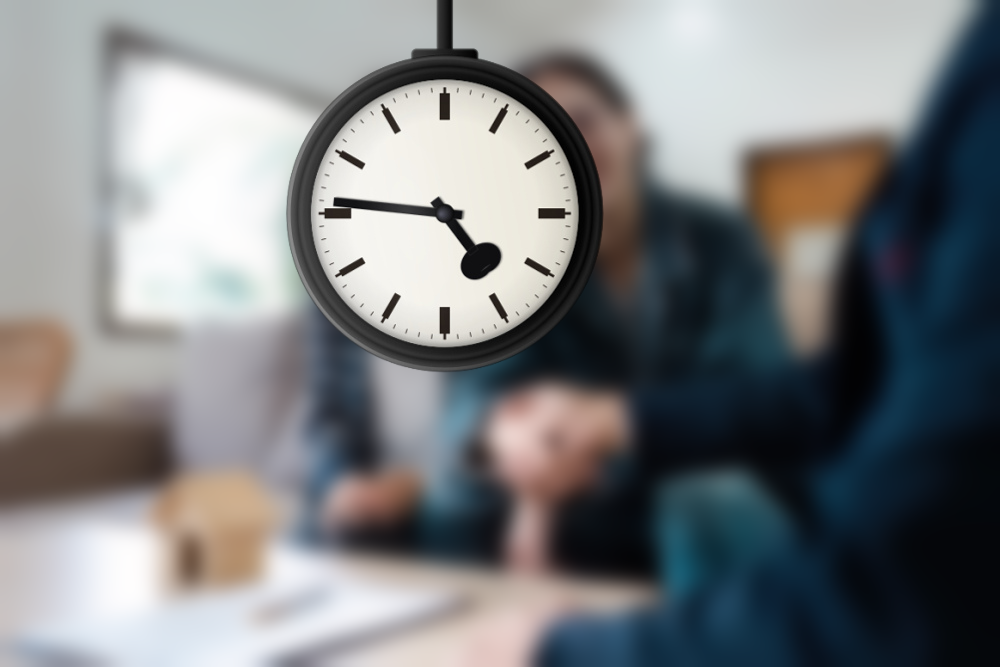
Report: 4 h 46 min
